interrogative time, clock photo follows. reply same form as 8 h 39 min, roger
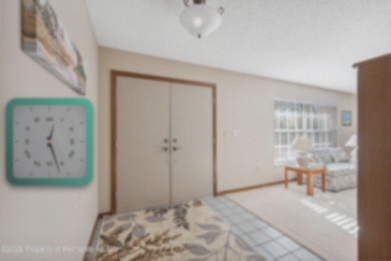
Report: 12 h 27 min
